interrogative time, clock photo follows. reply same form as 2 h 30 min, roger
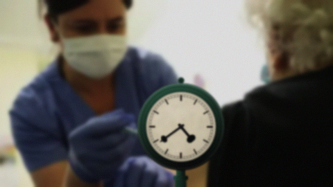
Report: 4 h 39 min
